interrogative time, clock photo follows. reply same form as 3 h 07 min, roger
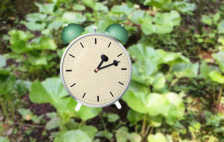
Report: 1 h 12 min
